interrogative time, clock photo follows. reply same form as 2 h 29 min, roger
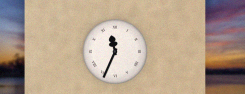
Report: 11 h 34 min
